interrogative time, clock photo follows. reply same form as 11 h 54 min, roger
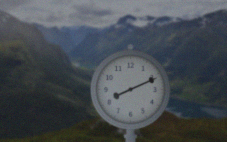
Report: 8 h 11 min
